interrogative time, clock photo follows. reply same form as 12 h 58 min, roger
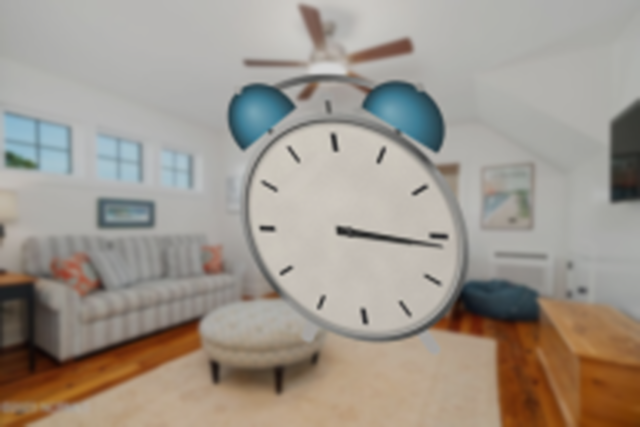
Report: 3 h 16 min
